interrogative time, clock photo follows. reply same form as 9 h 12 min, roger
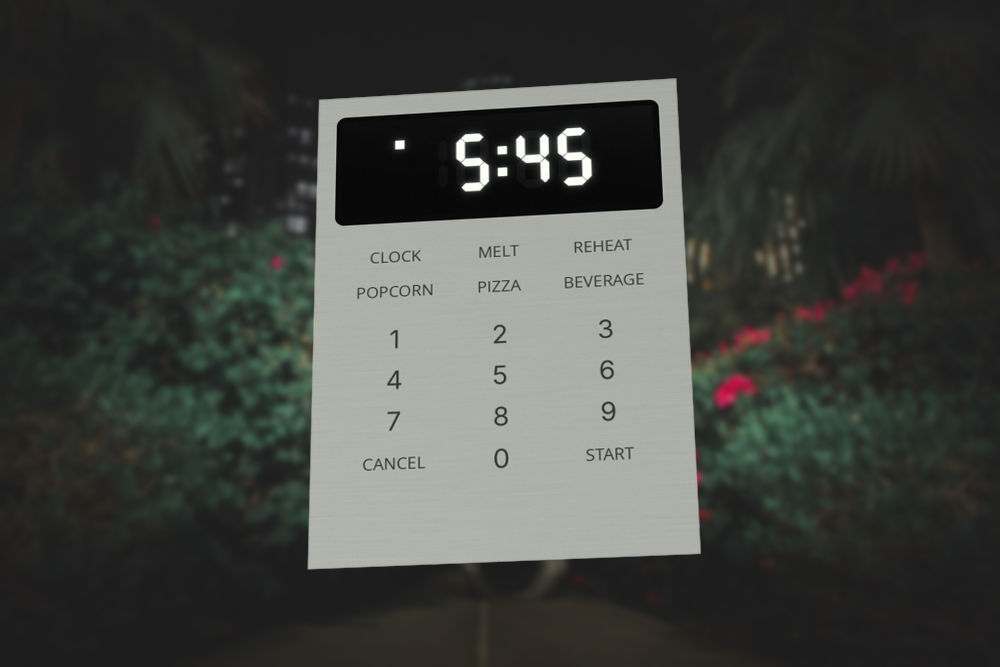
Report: 5 h 45 min
